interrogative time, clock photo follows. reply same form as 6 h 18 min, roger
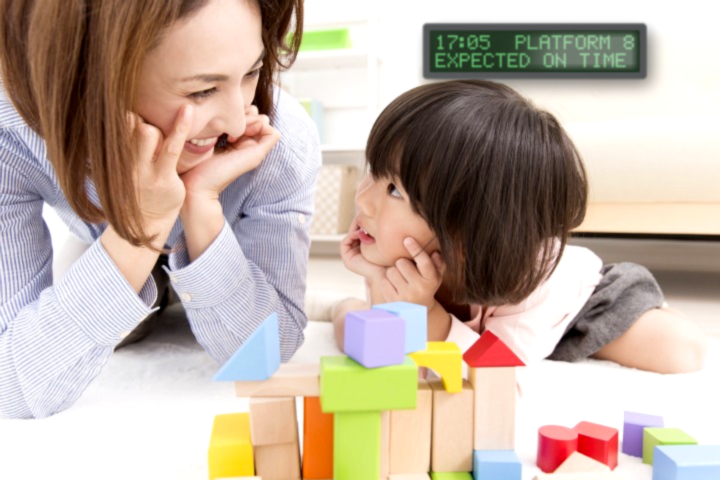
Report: 17 h 05 min
